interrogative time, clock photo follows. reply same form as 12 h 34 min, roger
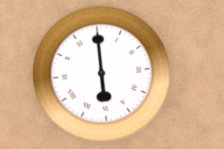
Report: 6 h 00 min
